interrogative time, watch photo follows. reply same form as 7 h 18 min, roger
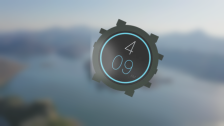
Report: 4 h 09 min
